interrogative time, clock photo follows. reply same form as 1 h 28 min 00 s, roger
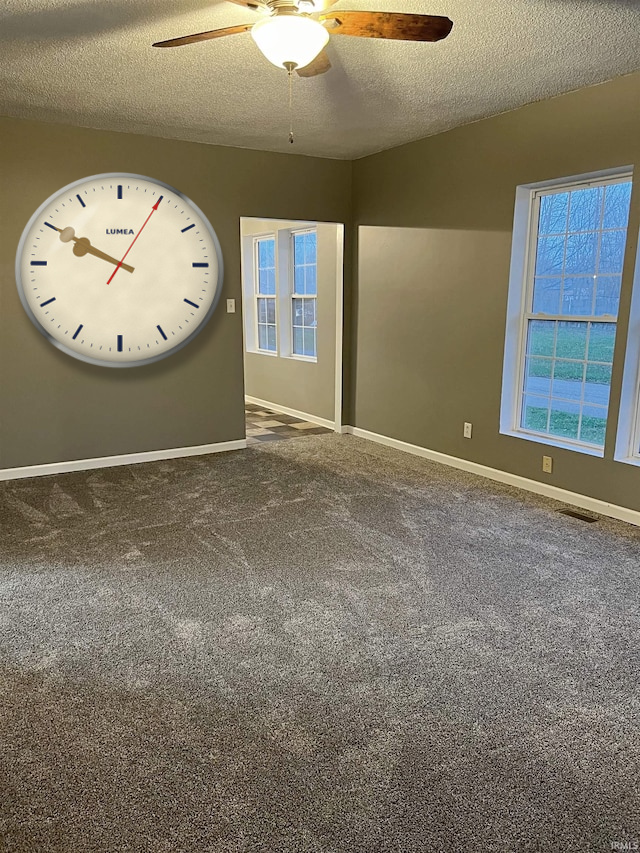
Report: 9 h 50 min 05 s
